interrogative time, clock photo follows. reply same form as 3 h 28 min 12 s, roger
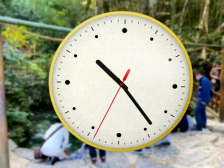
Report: 10 h 23 min 34 s
